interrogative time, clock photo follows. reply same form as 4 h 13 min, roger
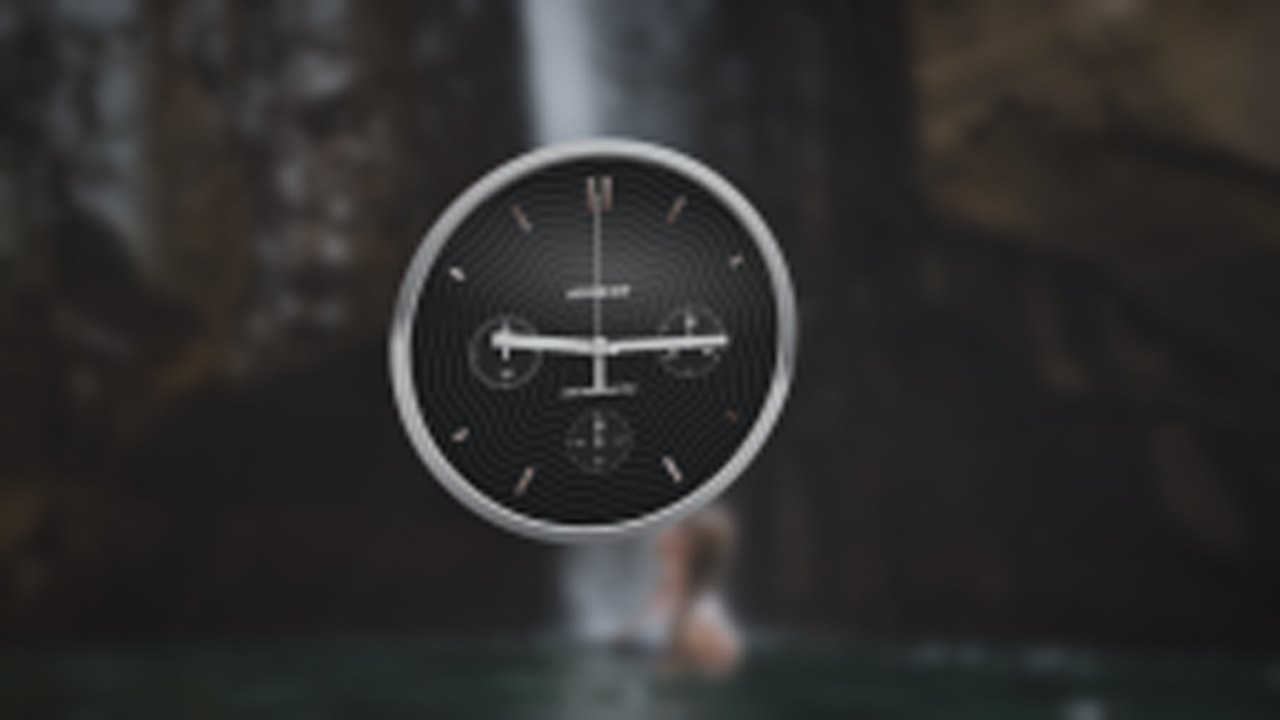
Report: 9 h 15 min
